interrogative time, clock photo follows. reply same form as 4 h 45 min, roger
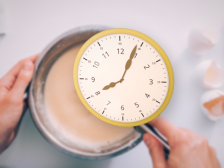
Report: 8 h 04 min
